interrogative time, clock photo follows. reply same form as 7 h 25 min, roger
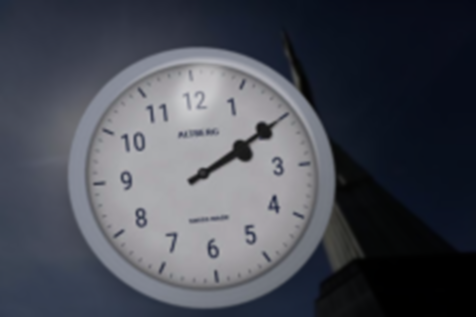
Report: 2 h 10 min
